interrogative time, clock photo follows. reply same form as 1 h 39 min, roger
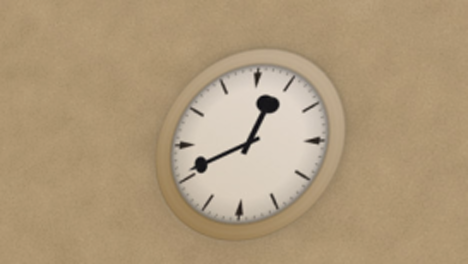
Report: 12 h 41 min
